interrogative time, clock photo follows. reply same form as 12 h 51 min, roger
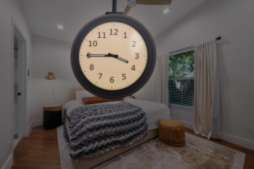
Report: 3 h 45 min
